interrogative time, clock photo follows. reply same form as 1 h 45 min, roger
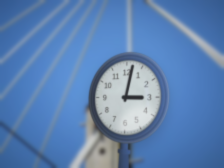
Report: 3 h 02 min
